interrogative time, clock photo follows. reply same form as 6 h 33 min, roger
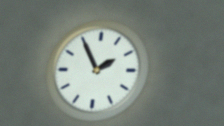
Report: 1 h 55 min
